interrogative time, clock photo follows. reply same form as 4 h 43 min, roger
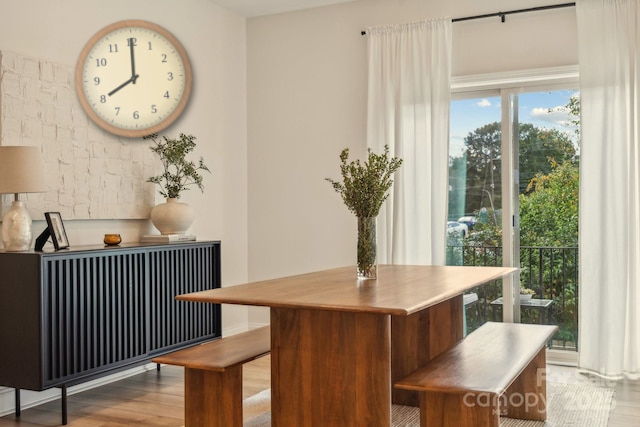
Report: 8 h 00 min
